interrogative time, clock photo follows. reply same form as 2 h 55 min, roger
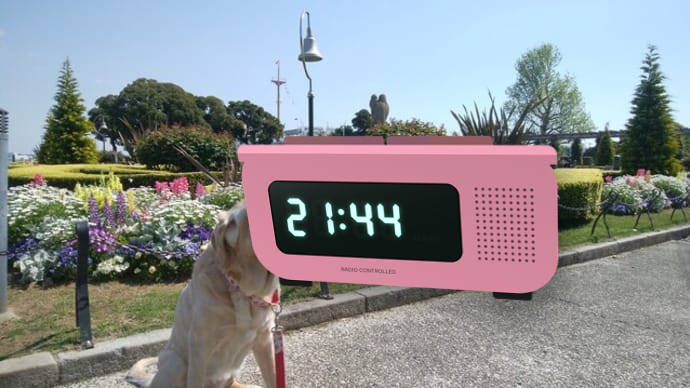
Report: 21 h 44 min
